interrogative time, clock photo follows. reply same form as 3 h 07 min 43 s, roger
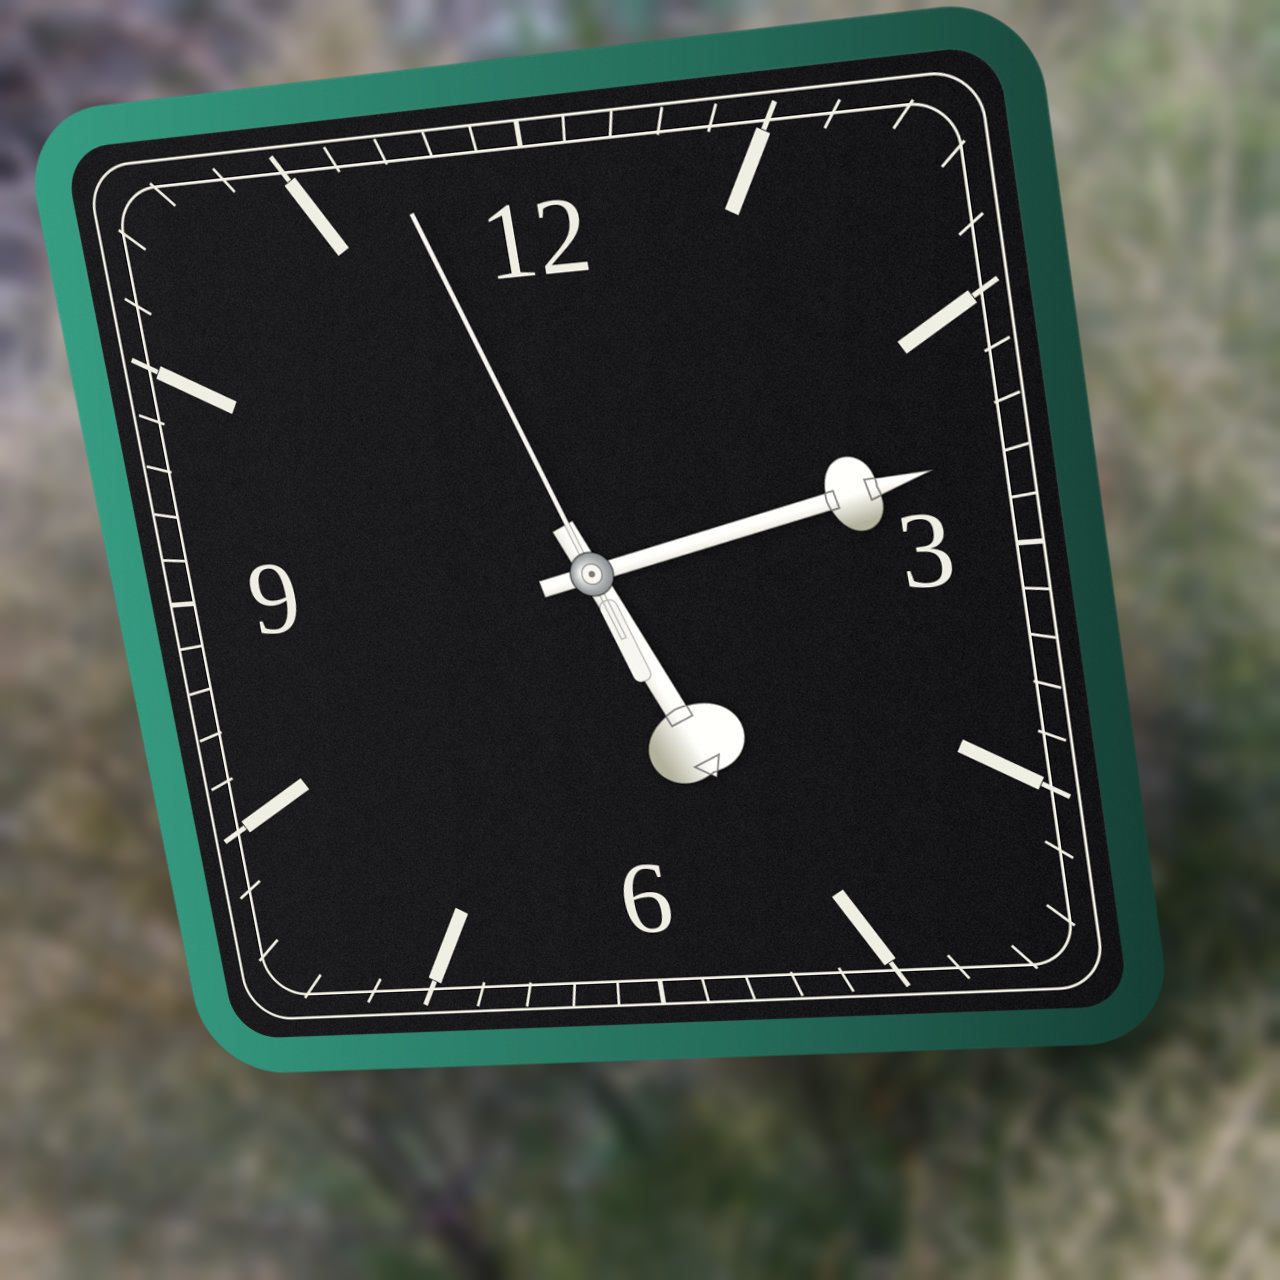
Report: 5 h 12 min 57 s
